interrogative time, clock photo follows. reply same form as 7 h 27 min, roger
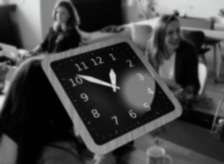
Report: 12 h 52 min
